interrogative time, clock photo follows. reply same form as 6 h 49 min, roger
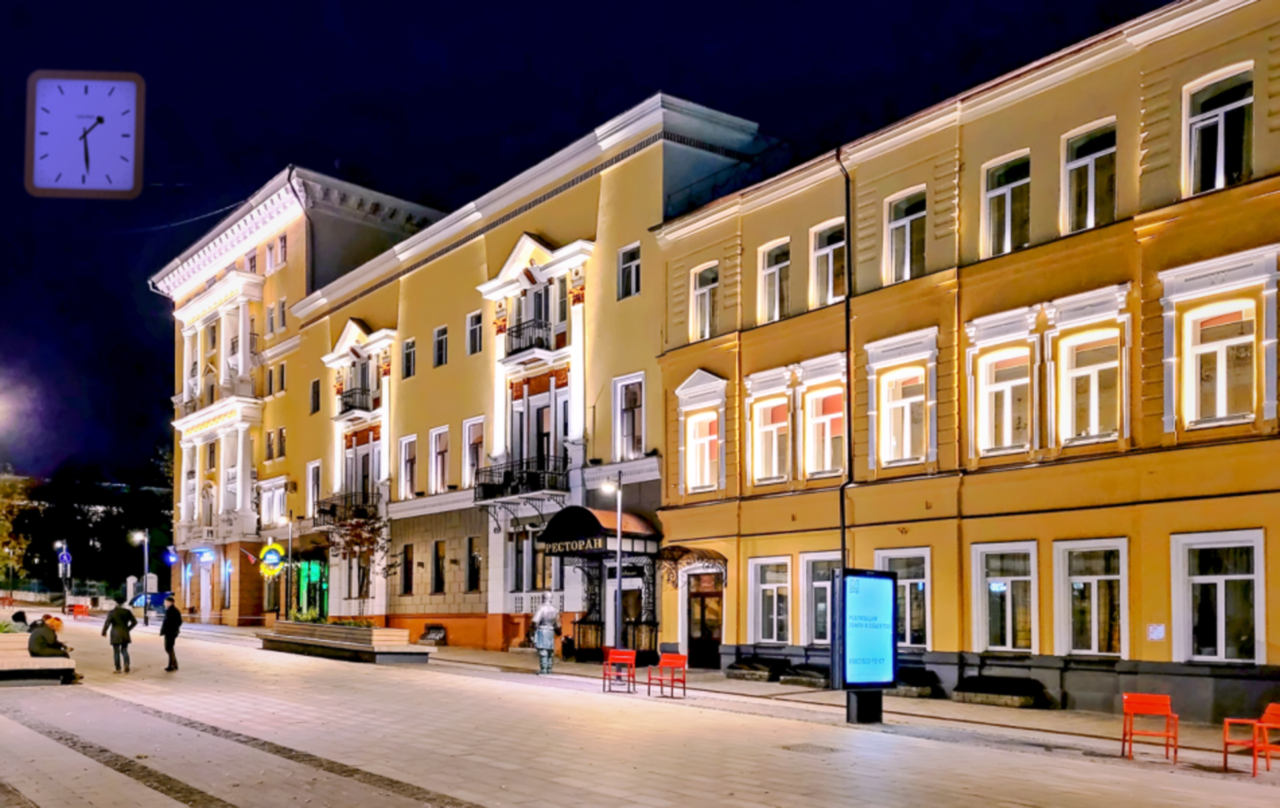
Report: 1 h 29 min
